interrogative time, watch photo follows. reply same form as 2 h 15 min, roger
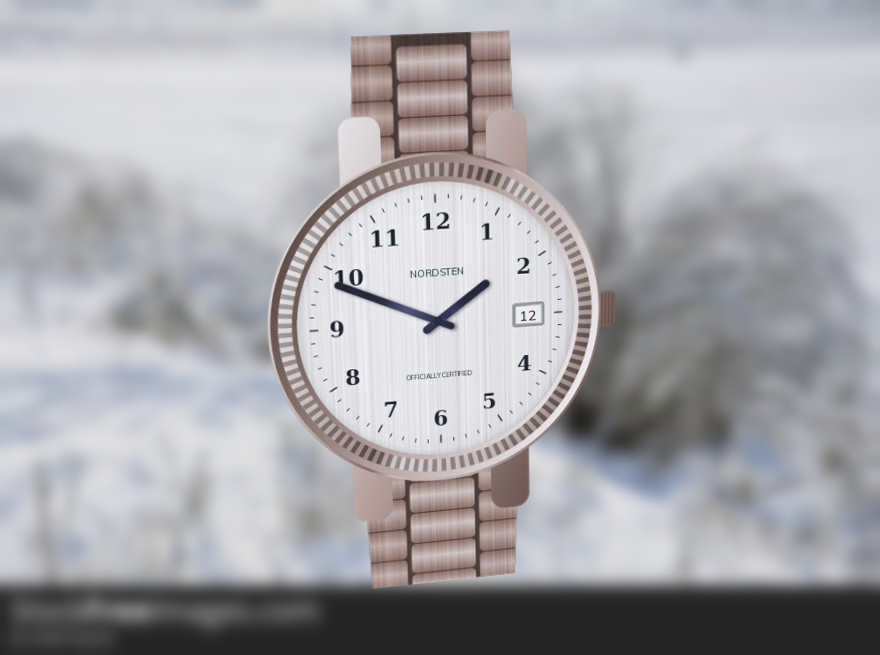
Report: 1 h 49 min
